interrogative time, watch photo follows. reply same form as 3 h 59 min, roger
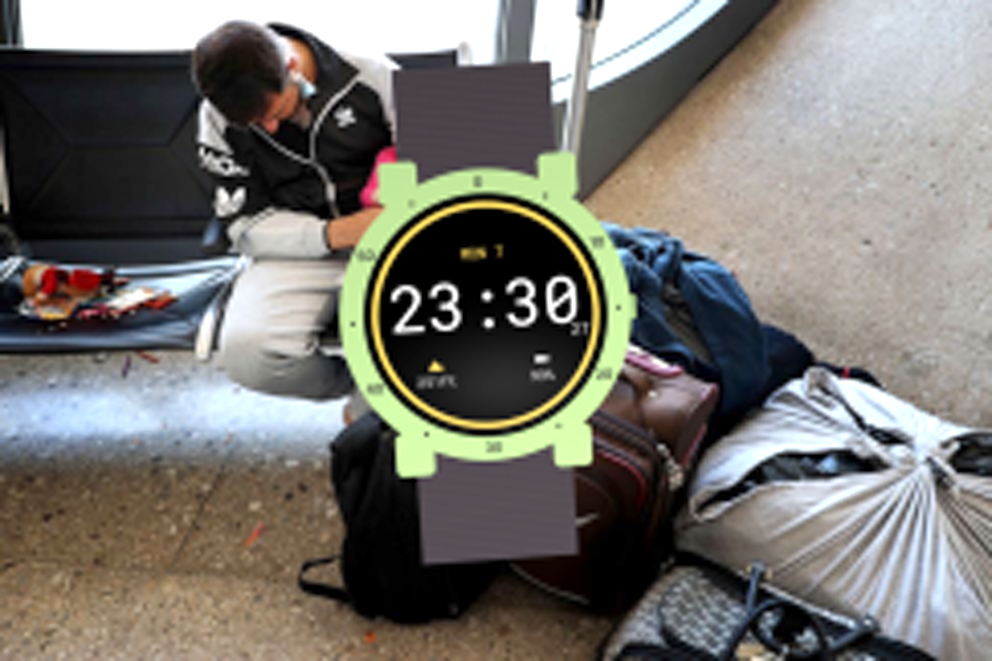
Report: 23 h 30 min
